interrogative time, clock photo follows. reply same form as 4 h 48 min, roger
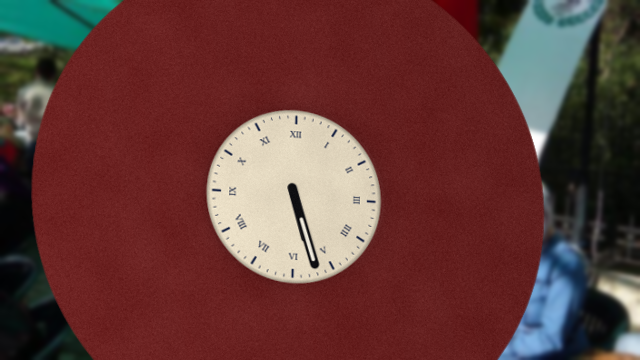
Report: 5 h 27 min
